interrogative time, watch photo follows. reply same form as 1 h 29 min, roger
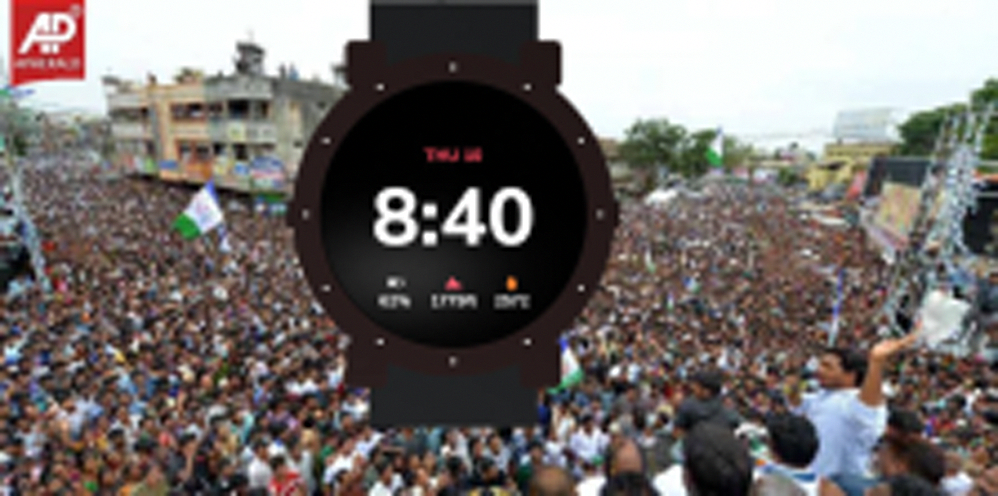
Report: 8 h 40 min
